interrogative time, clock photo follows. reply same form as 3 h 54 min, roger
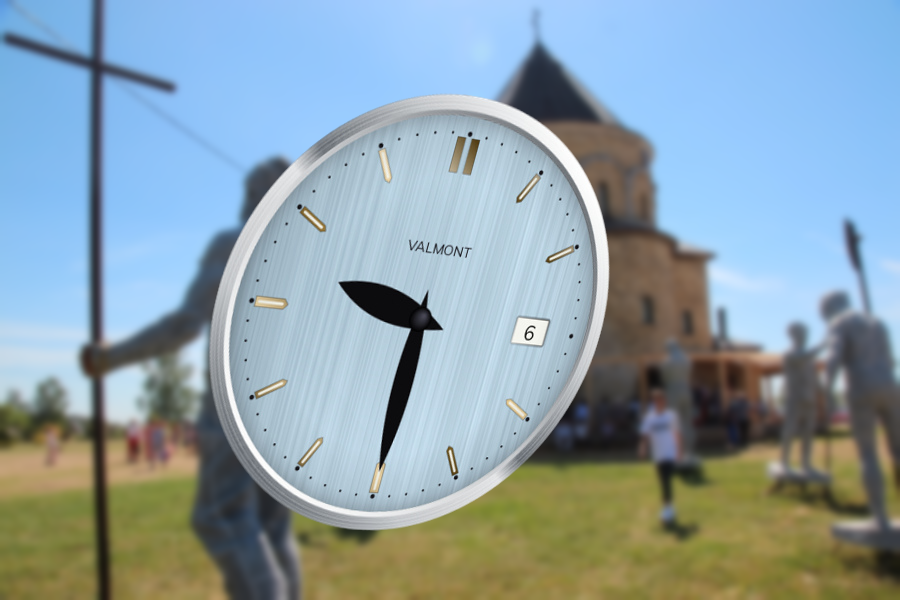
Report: 9 h 30 min
